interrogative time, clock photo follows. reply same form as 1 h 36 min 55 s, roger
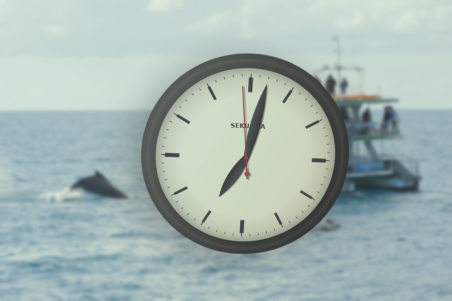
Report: 7 h 01 min 59 s
